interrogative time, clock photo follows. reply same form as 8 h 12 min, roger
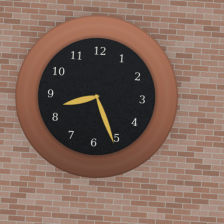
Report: 8 h 26 min
